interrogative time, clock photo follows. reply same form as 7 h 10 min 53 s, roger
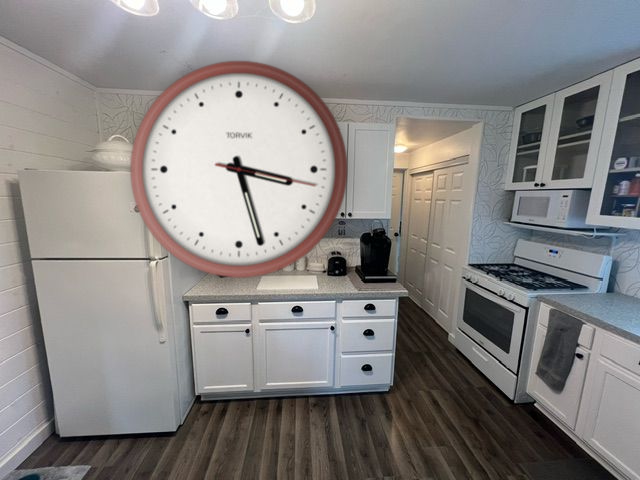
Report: 3 h 27 min 17 s
